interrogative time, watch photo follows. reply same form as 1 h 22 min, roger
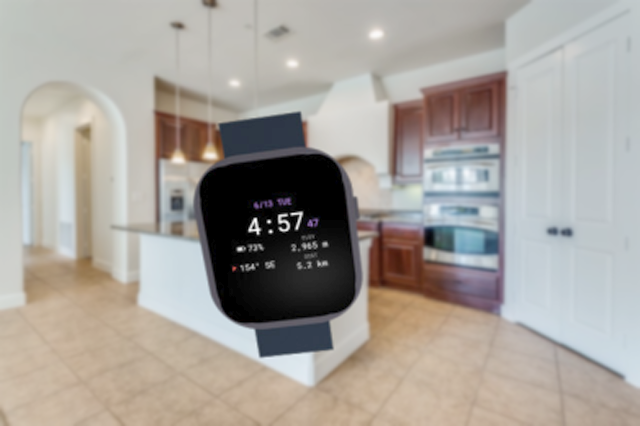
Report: 4 h 57 min
